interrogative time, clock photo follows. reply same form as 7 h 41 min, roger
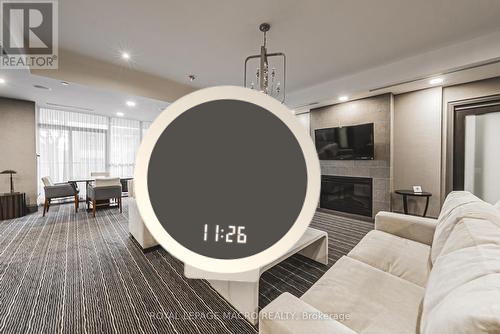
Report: 11 h 26 min
